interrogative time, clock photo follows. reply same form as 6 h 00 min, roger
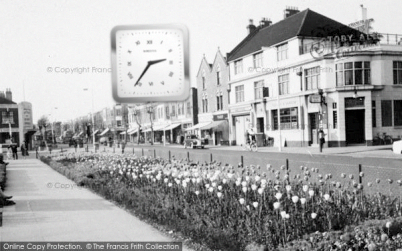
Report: 2 h 36 min
